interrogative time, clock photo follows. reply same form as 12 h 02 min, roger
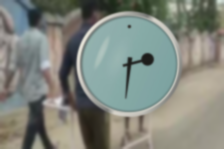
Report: 2 h 31 min
